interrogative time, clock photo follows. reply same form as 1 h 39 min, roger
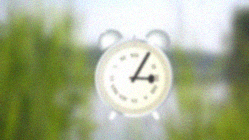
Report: 3 h 05 min
